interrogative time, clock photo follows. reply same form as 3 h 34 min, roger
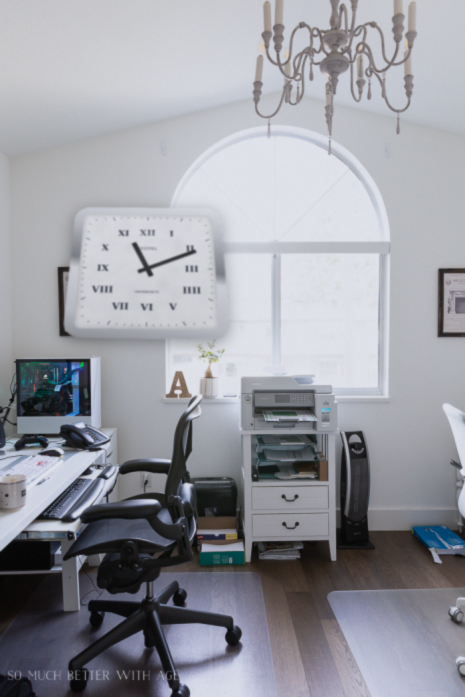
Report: 11 h 11 min
